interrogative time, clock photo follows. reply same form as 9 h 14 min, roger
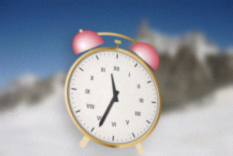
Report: 11 h 34 min
